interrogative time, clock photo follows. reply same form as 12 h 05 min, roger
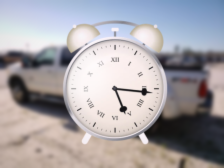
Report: 5 h 16 min
